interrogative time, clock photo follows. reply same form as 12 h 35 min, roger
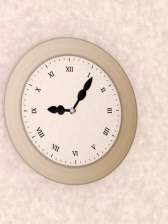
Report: 9 h 06 min
